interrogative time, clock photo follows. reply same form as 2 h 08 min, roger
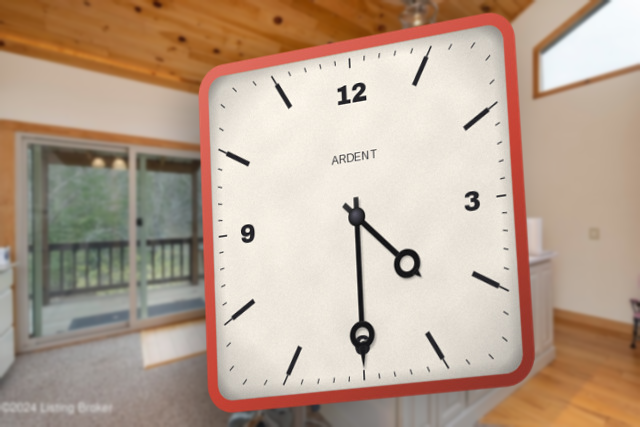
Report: 4 h 30 min
